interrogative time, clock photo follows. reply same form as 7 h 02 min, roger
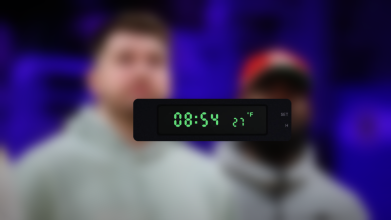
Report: 8 h 54 min
